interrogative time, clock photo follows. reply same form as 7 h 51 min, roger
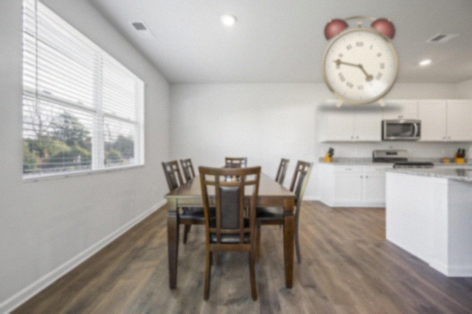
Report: 4 h 47 min
